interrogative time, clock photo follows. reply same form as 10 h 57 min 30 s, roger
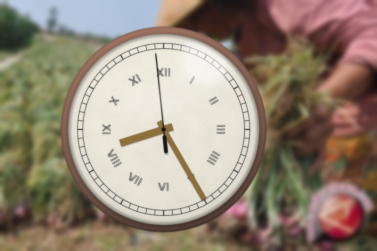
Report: 8 h 24 min 59 s
